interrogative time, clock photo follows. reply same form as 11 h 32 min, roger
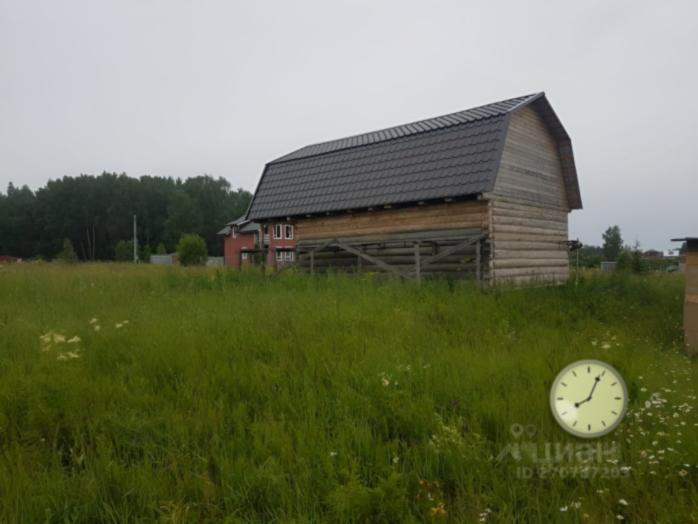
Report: 8 h 04 min
